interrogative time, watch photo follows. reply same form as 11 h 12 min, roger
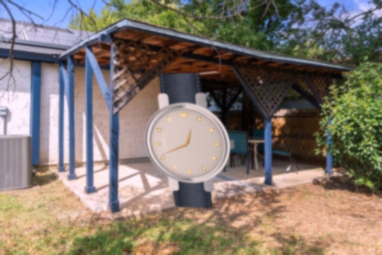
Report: 12 h 41 min
